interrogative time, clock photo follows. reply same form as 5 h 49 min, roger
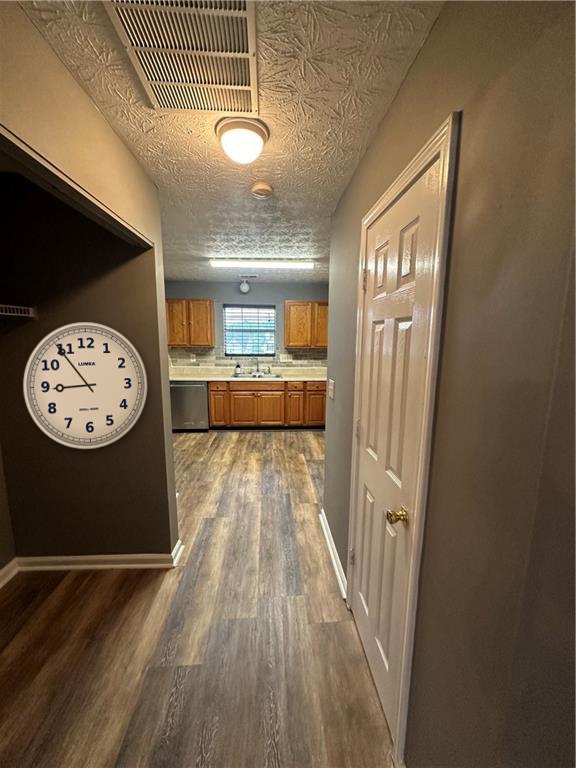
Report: 8 h 54 min
